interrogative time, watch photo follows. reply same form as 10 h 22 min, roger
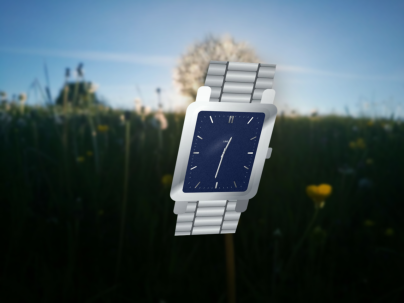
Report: 12 h 31 min
